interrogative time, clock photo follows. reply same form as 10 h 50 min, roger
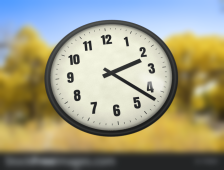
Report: 2 h 22 min
